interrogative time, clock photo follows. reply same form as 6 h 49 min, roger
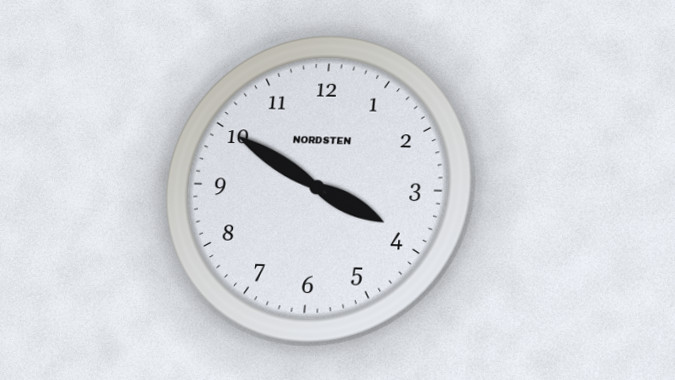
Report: 3 h 50 min
